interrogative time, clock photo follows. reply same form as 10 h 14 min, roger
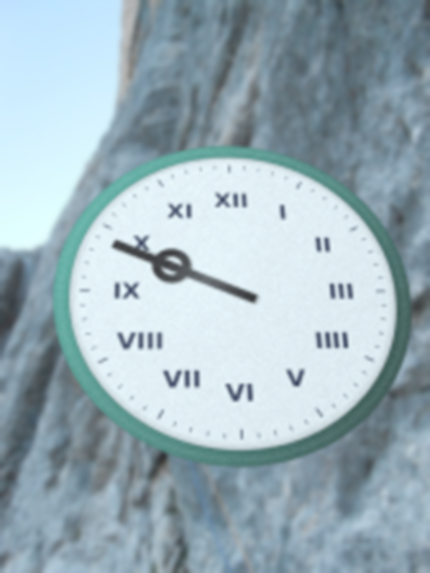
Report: 9 h 49 min
